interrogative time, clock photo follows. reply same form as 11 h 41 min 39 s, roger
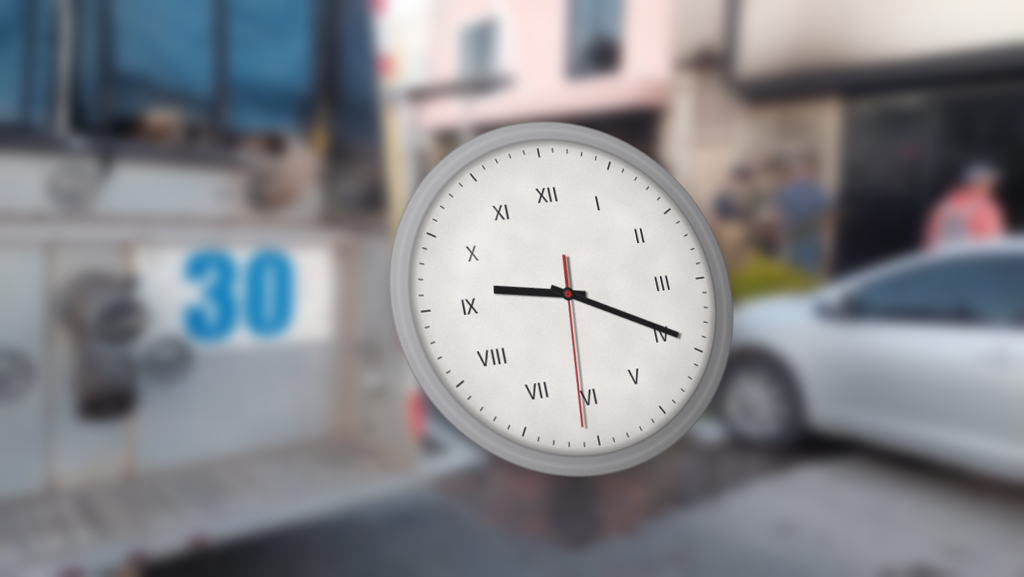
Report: 9 h 19 min 31 s
